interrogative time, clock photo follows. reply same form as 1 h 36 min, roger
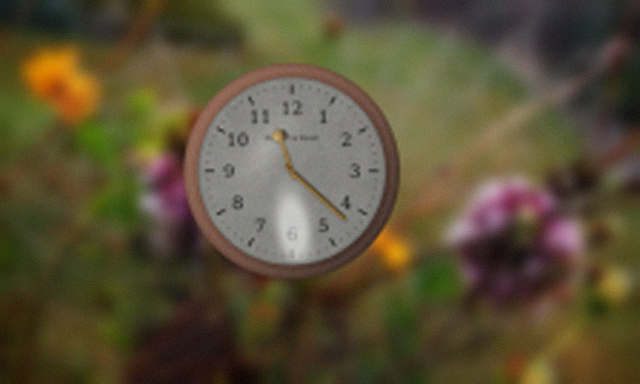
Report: 11 h 22 min
